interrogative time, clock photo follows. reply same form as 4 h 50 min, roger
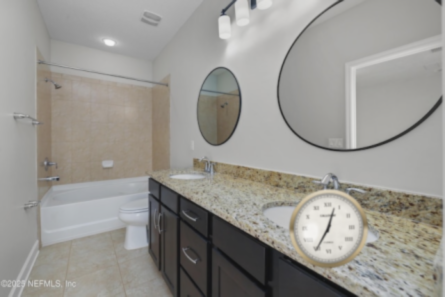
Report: 12 h 35 min
